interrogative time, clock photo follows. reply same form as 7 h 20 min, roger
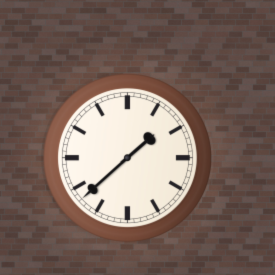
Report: 1 h 38 min
